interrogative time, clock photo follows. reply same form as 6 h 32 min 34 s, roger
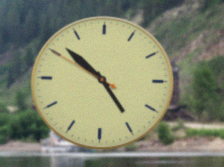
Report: 4 h 51 min 50 s
